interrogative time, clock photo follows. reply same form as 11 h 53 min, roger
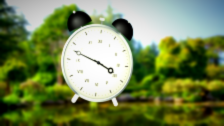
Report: 3 h 48 min
